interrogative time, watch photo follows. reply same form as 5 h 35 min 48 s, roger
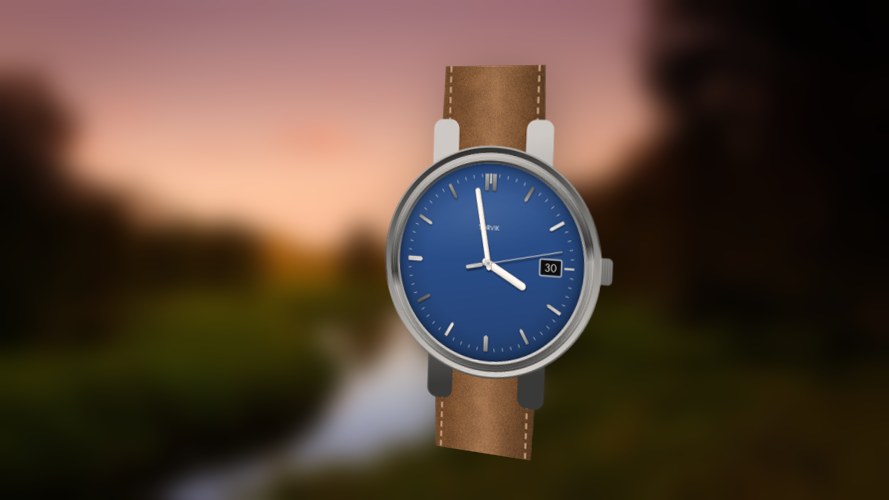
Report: 3 h 58 min 13 s
